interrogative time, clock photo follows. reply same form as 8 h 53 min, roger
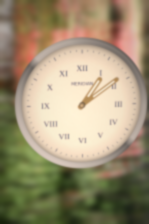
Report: 1 h 09 min
